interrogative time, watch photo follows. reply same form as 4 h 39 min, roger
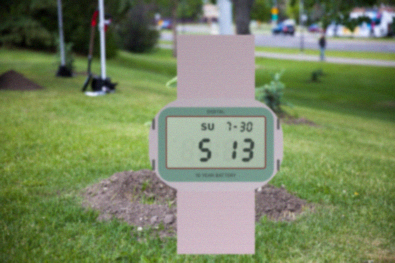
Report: 5 h 13 min
